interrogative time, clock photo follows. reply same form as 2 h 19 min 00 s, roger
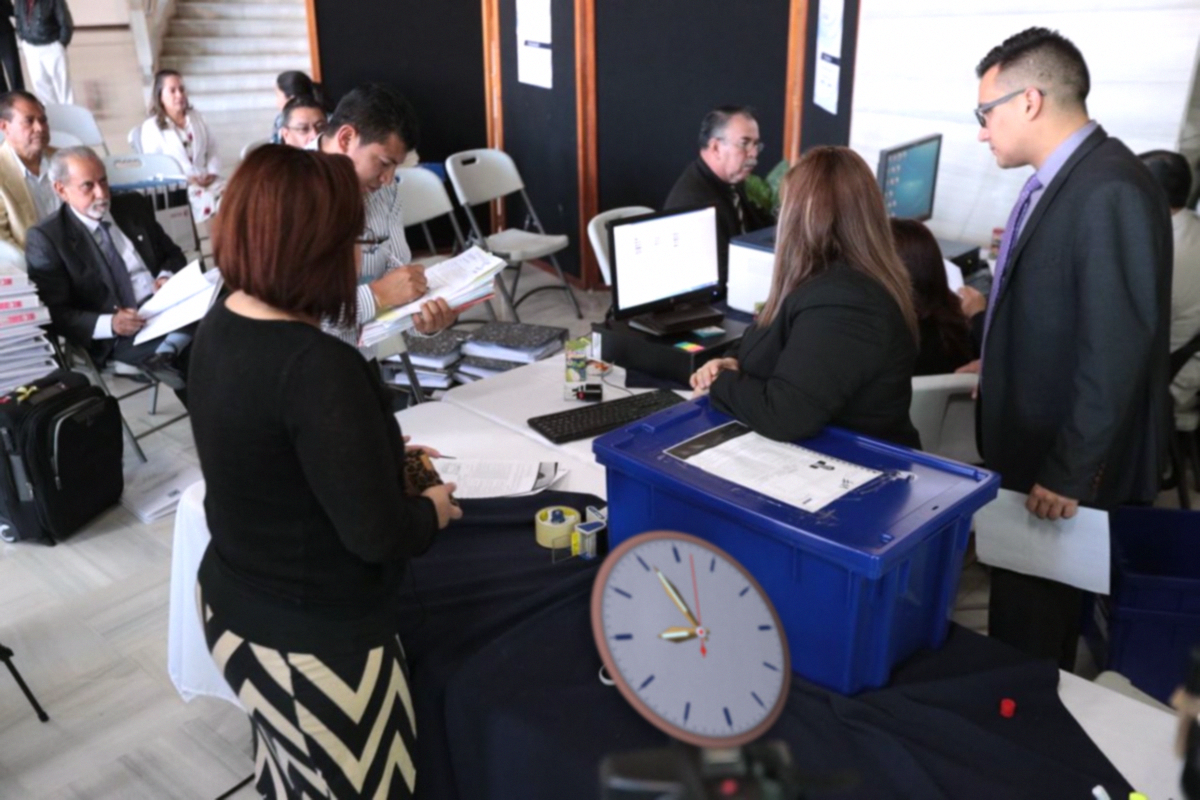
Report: 8 h 56 min 02 s
